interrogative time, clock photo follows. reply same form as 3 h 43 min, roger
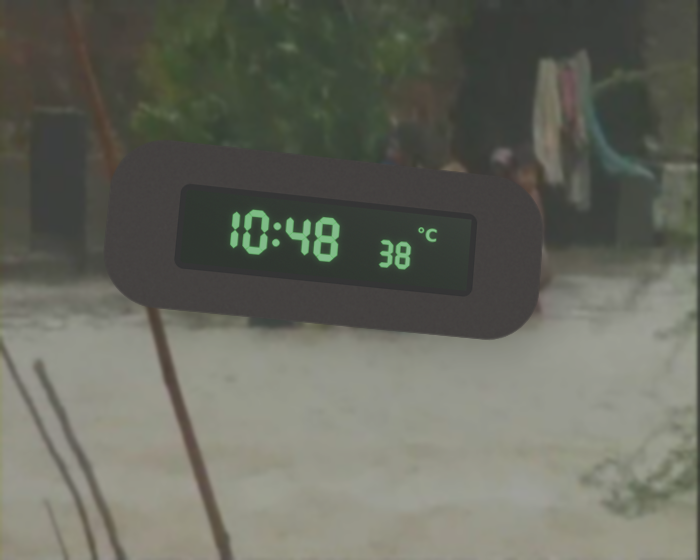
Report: 10 h 48 min
